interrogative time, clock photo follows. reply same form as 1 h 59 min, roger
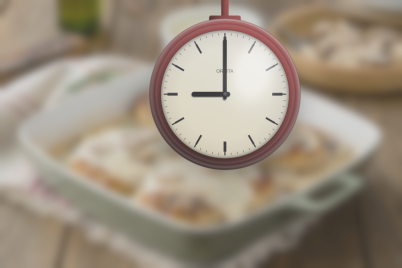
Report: 9 h 00 min
